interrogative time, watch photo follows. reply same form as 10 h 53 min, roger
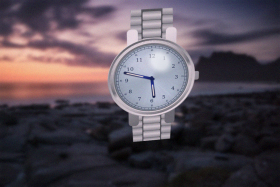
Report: 5 h 48 min
